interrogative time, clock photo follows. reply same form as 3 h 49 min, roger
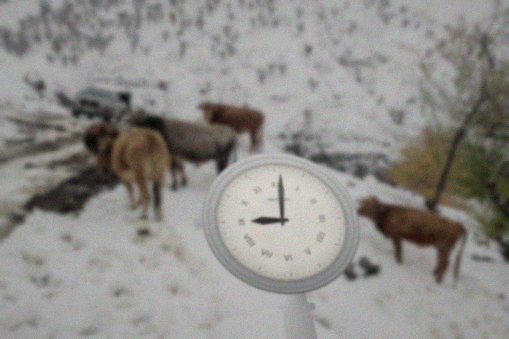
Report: 9 h 01 min
